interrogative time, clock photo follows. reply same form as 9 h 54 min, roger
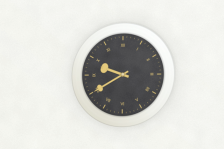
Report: 9 h 40 min
